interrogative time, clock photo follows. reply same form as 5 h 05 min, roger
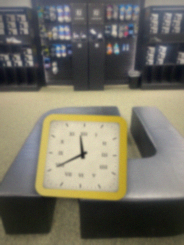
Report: 11 h 40 min
